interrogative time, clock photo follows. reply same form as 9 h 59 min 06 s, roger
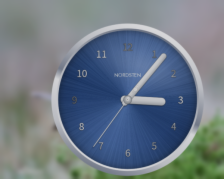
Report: 3 h 06 min 36 s
